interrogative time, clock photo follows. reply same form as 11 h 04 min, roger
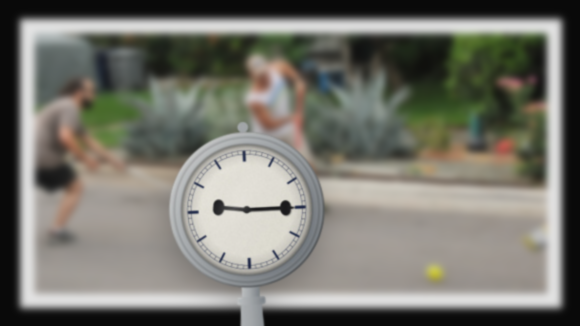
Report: 9 h 15 min
